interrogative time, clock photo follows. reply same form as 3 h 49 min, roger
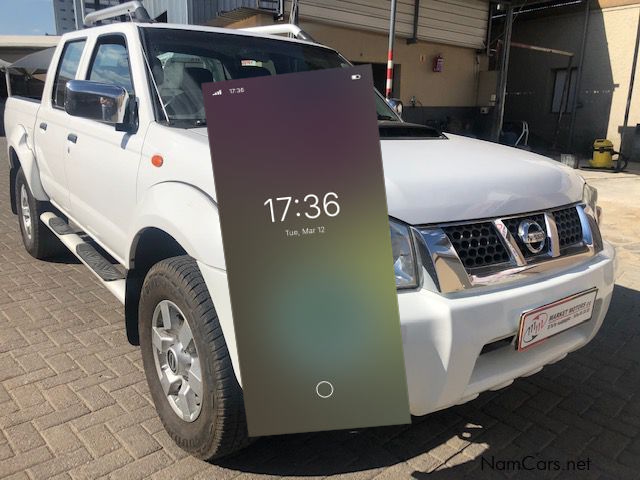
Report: 17 h 36 min
